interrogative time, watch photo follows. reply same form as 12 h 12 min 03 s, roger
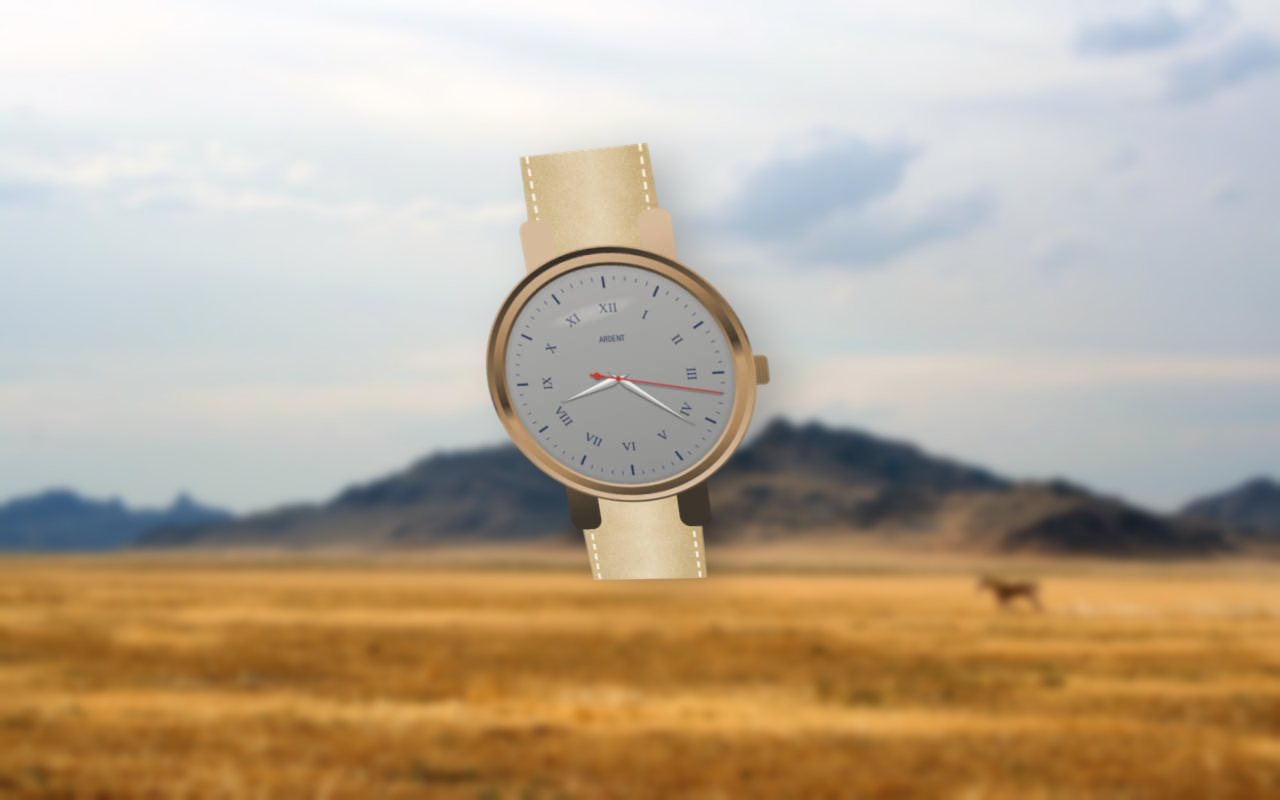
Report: 8 h 21 min 17 s
